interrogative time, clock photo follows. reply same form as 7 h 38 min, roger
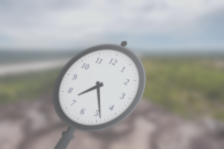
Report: 7 h 24 min
